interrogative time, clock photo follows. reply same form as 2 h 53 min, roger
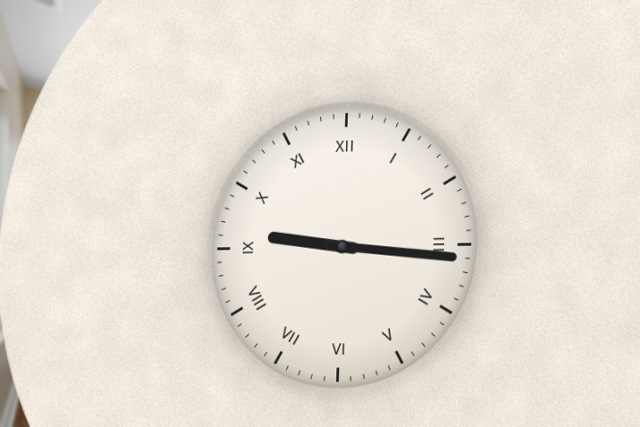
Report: 9 h 16 min
